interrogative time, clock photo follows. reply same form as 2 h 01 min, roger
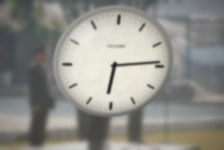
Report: 6 h 14 min
